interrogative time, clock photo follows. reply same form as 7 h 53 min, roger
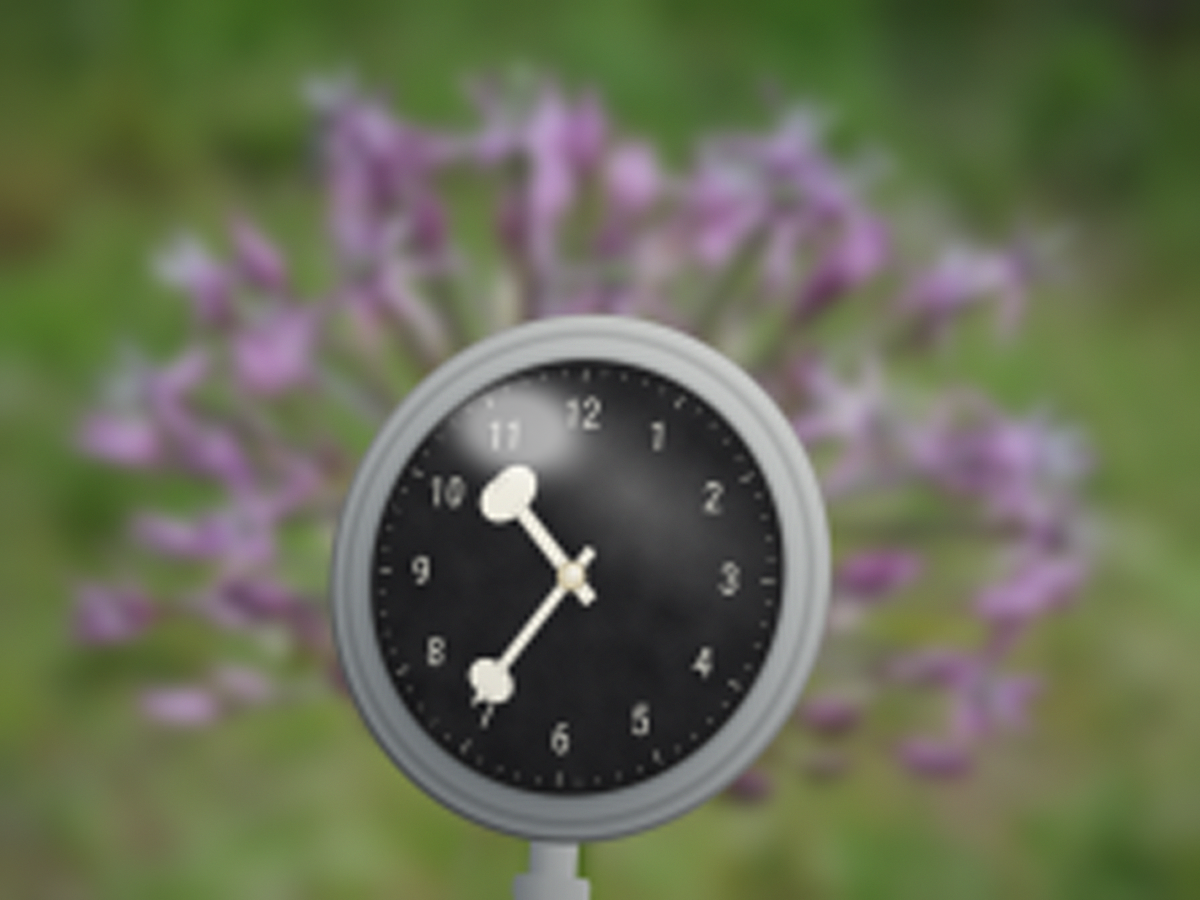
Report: 10 h 36 min
